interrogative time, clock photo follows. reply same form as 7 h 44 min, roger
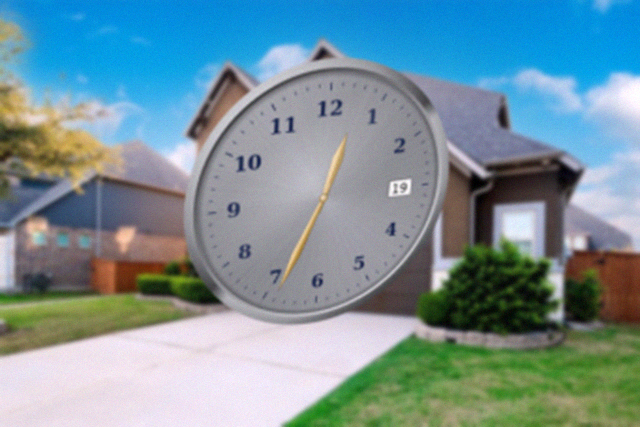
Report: 12 h 34 min
